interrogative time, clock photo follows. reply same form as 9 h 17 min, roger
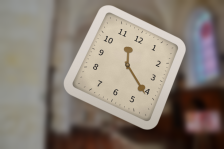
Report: 11 h 21 min
